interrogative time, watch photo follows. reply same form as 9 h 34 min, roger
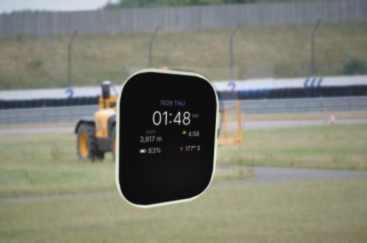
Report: 1 h 48 min
